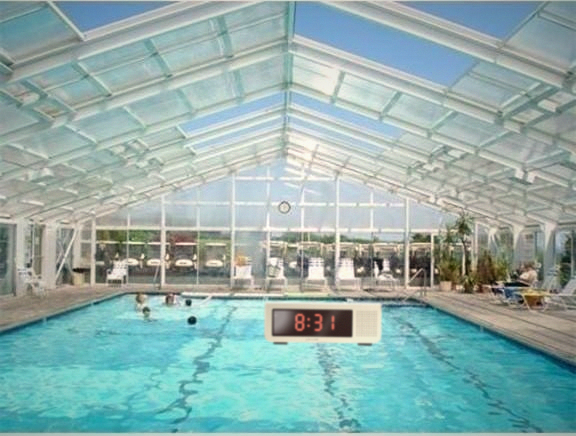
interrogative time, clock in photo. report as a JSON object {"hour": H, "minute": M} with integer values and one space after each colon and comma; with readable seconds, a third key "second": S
{"hour": 8, "minute": 31}
